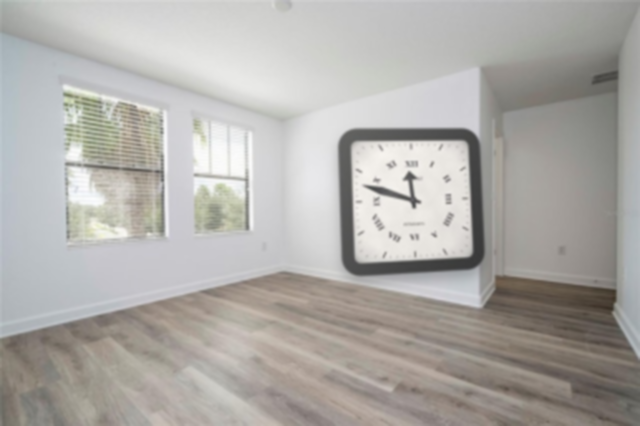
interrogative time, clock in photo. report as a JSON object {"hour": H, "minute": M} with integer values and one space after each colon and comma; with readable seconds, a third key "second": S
{"hour": 11, "minute": 48}
